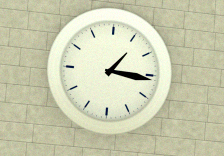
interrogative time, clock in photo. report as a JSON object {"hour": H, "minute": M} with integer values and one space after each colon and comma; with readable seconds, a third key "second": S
{"hour": 1, "minute": 16}
